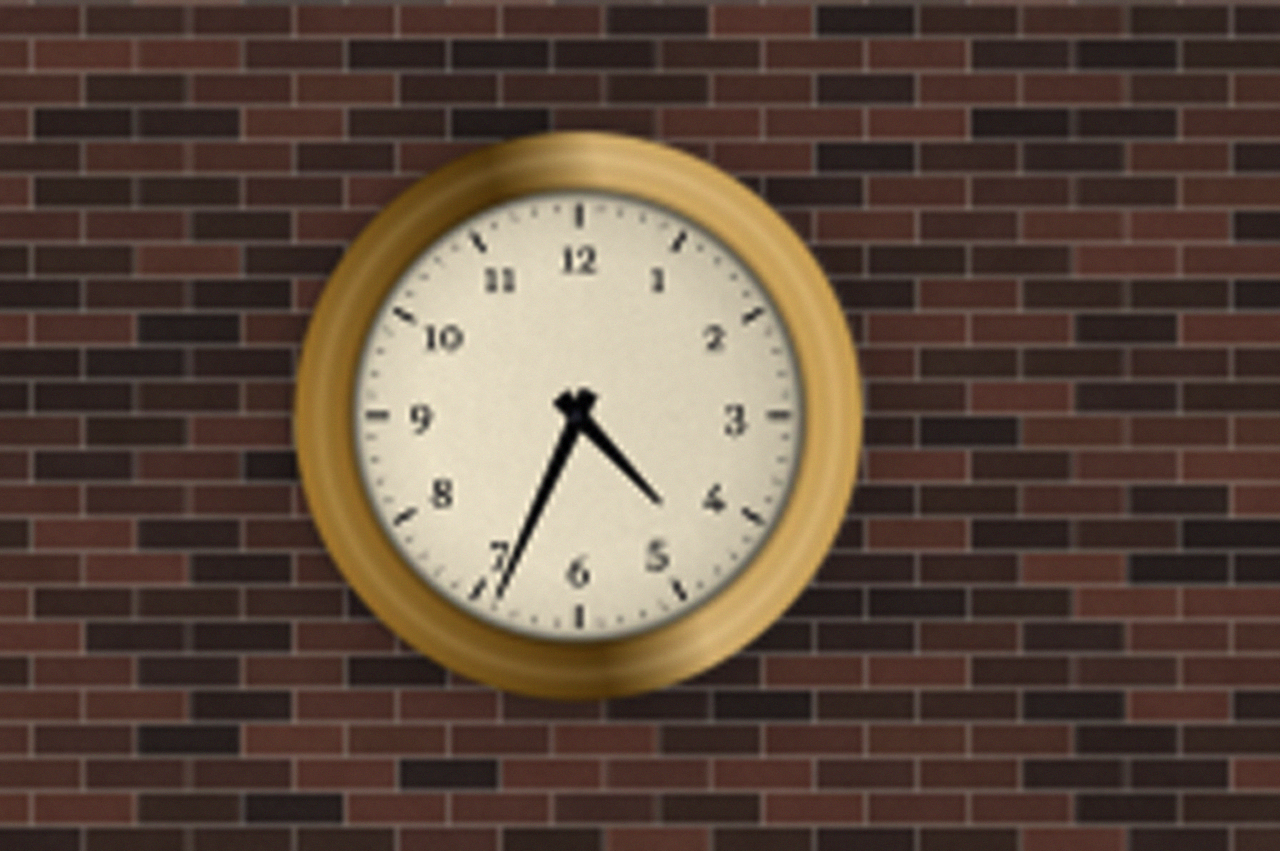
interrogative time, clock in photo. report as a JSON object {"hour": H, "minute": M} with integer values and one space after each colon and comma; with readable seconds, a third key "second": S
{"hour": 4, "minute": 34}
